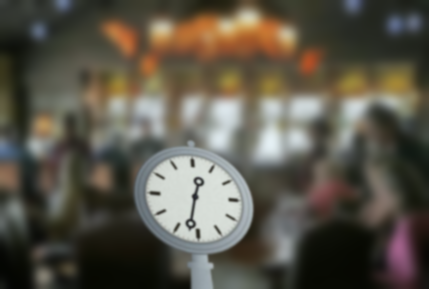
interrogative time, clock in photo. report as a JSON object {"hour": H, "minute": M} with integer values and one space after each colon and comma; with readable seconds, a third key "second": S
{"hour": 12, "minute": 32}
